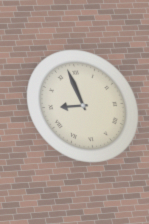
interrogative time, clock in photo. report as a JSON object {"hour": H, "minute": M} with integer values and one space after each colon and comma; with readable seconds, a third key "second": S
{"hour": 8, "minute": 58}
